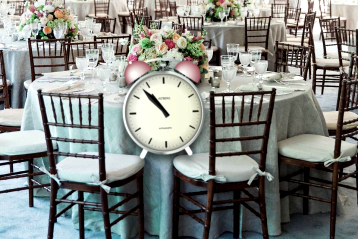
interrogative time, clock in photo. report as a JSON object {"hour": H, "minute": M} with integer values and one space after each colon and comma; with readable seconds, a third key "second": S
{"hour": 10, "minute": 53}
